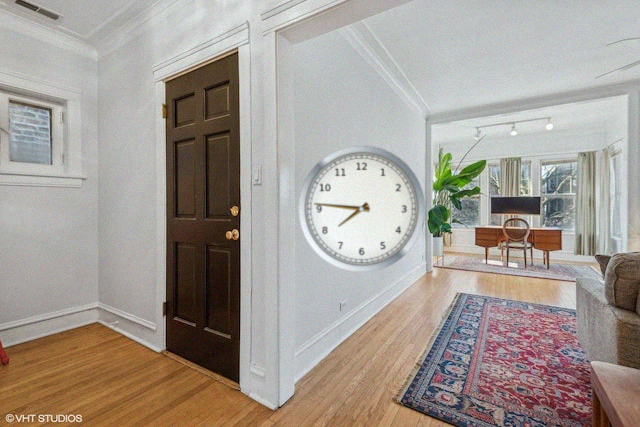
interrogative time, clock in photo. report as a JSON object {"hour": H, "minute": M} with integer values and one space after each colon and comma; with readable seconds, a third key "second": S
{"hour": 7, "minute": 46}
